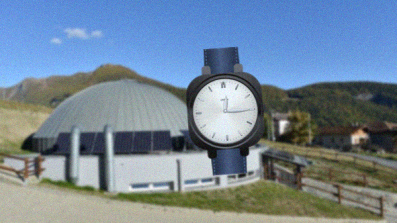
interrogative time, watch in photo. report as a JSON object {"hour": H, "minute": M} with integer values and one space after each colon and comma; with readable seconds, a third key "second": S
{"hour": 12, "minute": 15}
